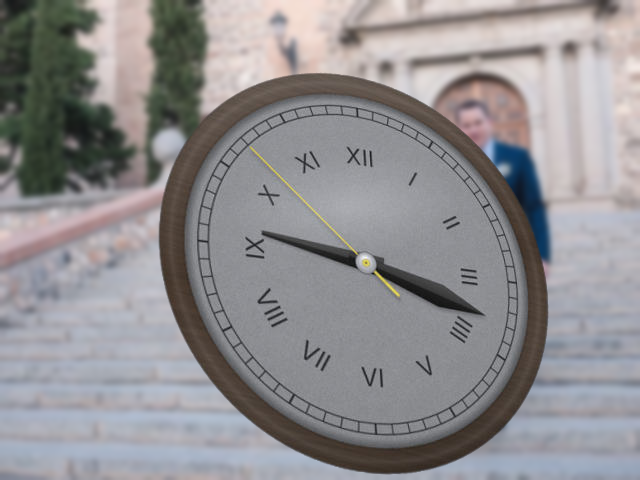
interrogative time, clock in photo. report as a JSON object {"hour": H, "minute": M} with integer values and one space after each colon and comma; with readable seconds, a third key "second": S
{"hour": 9, "minute": 17, "second": 52}
